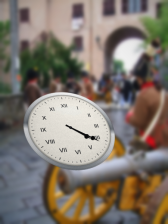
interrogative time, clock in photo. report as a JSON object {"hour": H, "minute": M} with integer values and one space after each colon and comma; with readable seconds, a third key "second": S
{"hour": 4, "minute": 21}
